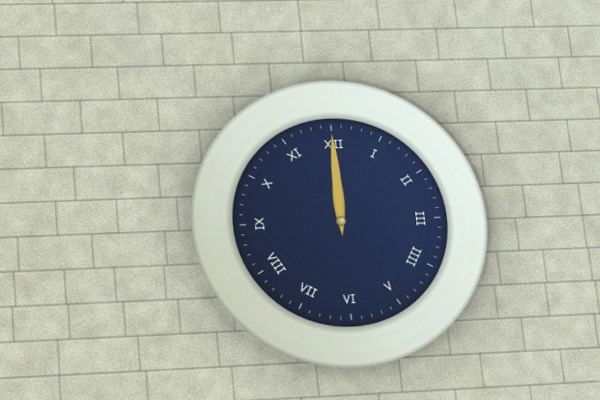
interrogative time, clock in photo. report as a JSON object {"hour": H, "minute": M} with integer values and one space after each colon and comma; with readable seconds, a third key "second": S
{"hour": 12, "minute": 0}
